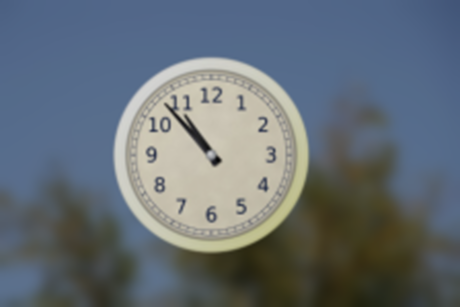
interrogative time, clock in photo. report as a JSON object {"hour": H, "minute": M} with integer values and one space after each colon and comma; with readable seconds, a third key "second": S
{"hour": 10, "minute": 53}
